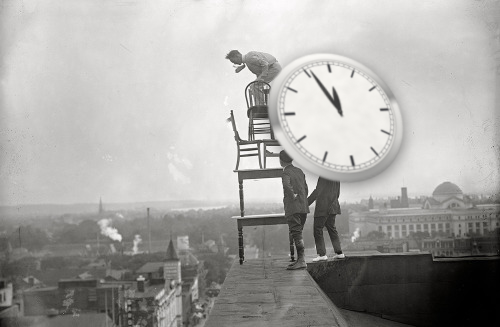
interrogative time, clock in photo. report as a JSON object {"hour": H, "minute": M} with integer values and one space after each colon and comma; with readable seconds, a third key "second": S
{"hour": 11, "minute": 56}
